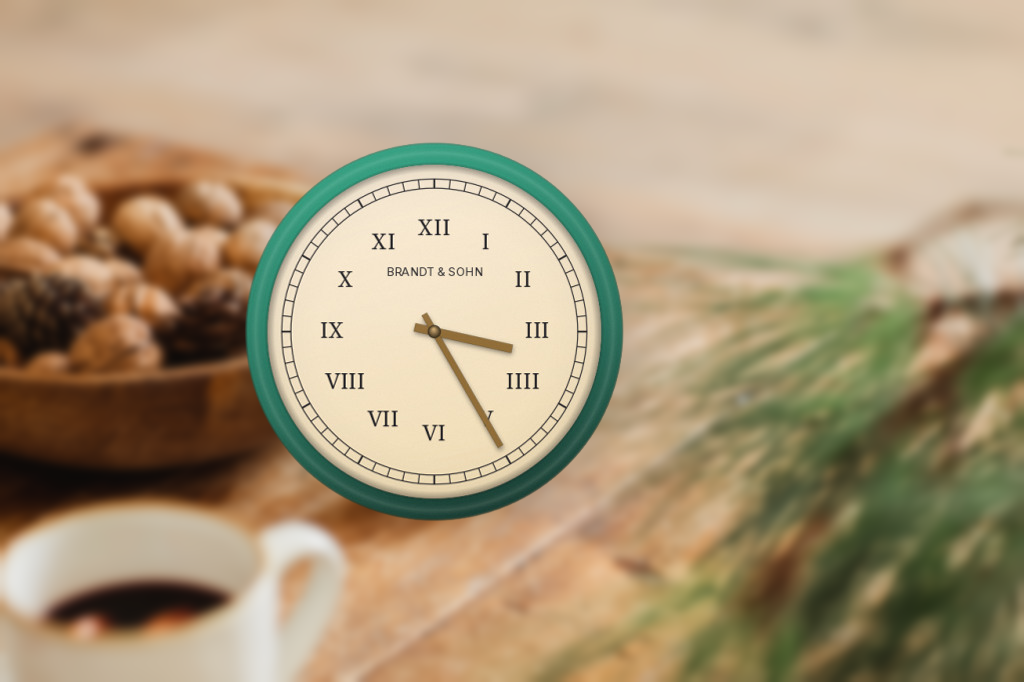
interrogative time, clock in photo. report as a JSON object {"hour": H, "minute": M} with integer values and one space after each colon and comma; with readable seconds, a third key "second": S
{"hour": 3, "minute": 25}
